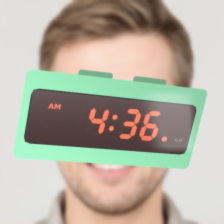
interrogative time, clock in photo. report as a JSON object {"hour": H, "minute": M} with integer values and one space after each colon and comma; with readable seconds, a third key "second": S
{"hour": 4, "minute": 36}
